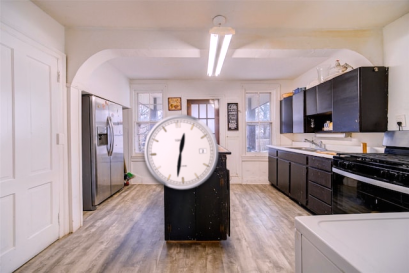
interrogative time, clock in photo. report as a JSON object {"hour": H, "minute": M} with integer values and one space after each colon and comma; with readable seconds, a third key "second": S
{"hour": 12, "minute": 32}
